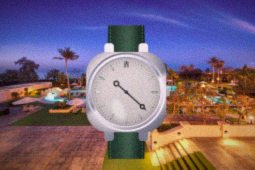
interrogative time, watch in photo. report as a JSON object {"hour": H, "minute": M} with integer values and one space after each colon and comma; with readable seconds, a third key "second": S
{"hour": 10, "minute": 22}
